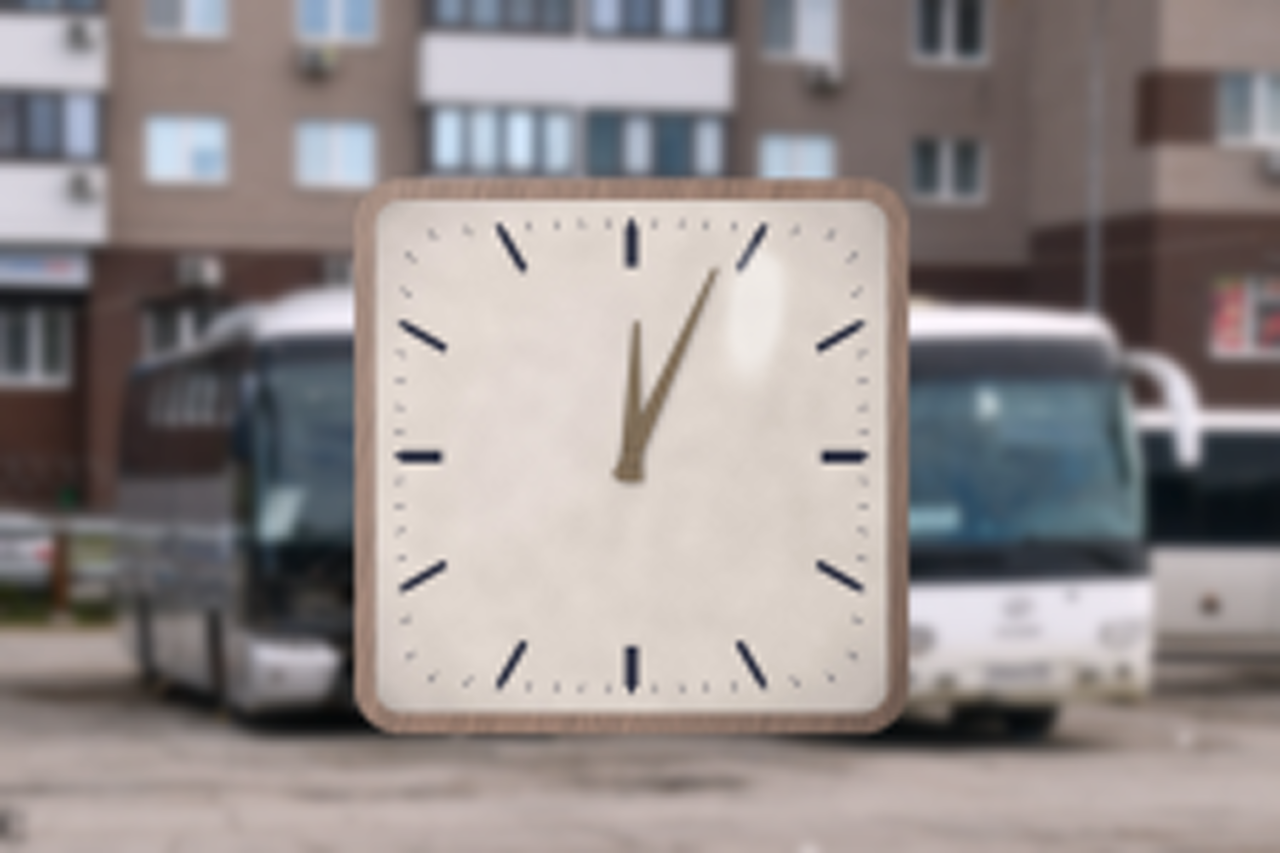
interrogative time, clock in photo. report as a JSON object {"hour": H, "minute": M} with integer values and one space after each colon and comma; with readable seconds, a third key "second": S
{"hour": 12, "minute": 4}
